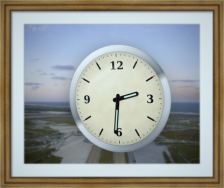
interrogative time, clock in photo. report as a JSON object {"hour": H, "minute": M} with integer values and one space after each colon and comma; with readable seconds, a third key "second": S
{"hour": 2, "minute": 31}
